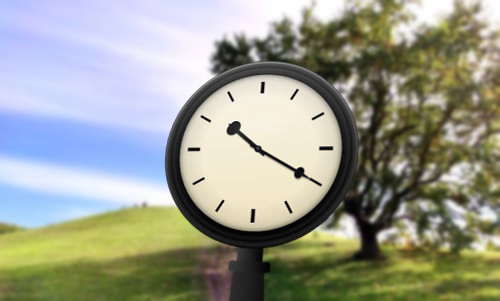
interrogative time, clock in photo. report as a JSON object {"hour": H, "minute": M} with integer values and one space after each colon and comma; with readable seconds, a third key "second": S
{"hour": 10, "minute": 20}
